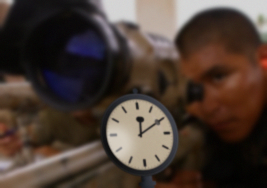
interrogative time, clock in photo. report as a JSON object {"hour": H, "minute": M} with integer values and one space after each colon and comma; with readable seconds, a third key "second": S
{"hour": 12, "minute": 10}
